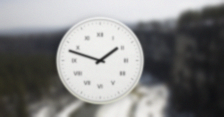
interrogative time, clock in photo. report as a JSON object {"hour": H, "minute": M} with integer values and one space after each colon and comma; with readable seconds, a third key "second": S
{"hour": 1, "minute": 48}
